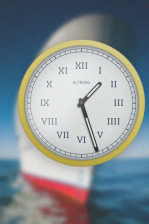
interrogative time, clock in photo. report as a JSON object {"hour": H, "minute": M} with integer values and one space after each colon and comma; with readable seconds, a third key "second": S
{"hour": 1, "minute": 27}
